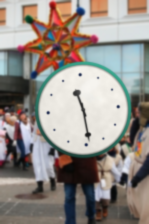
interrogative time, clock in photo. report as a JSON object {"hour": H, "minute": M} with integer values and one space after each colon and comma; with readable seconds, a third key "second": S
{"hour": 11, "minute": 29}
